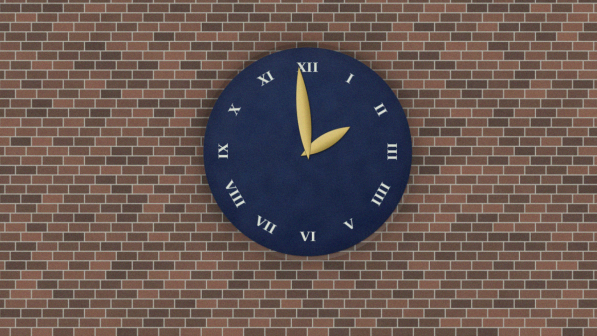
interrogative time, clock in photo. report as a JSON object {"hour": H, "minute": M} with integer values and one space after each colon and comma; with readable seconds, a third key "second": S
{"hour": 1, "minute": 59}
